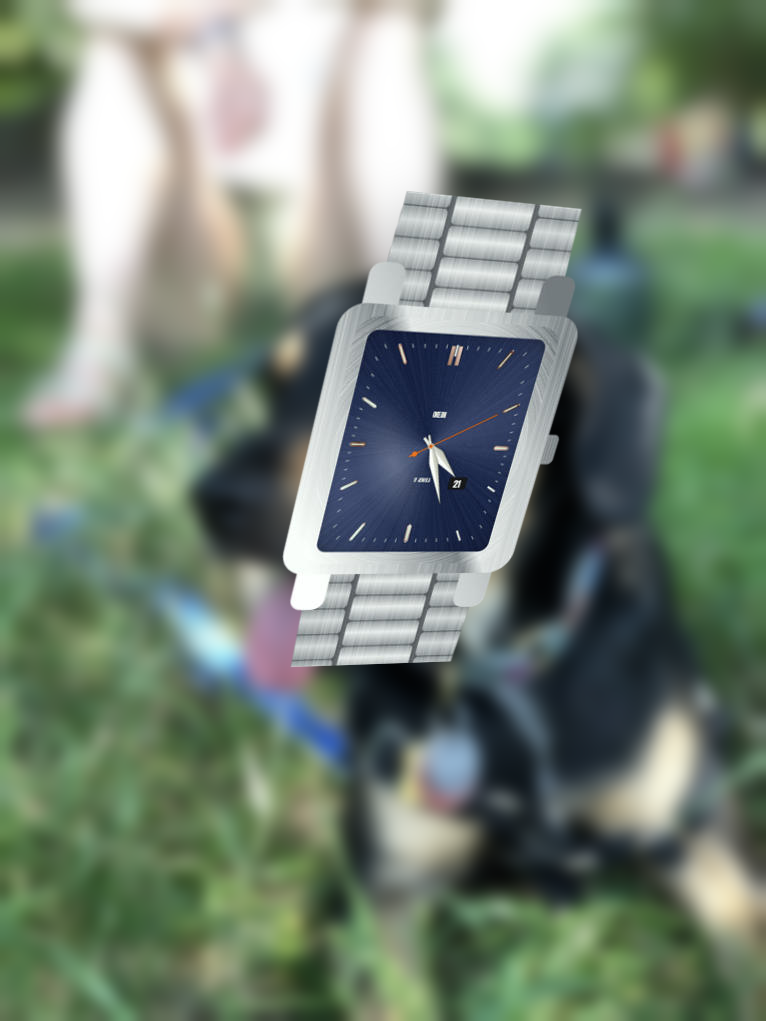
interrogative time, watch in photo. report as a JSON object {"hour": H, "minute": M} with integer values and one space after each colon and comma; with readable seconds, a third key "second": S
{"hour": 4, "minute": 26, "second": 10}
